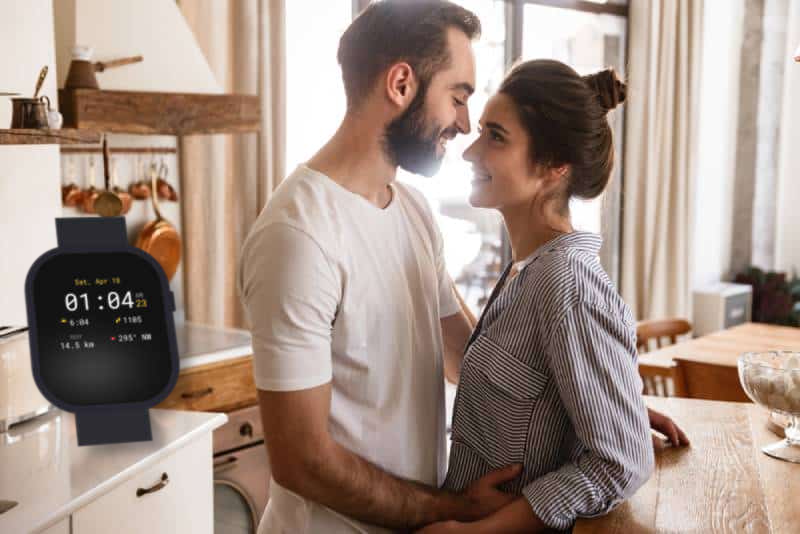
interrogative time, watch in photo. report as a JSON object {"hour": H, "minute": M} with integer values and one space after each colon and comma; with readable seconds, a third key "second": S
{"hour": 1, "minute": 4, "second": 23}
